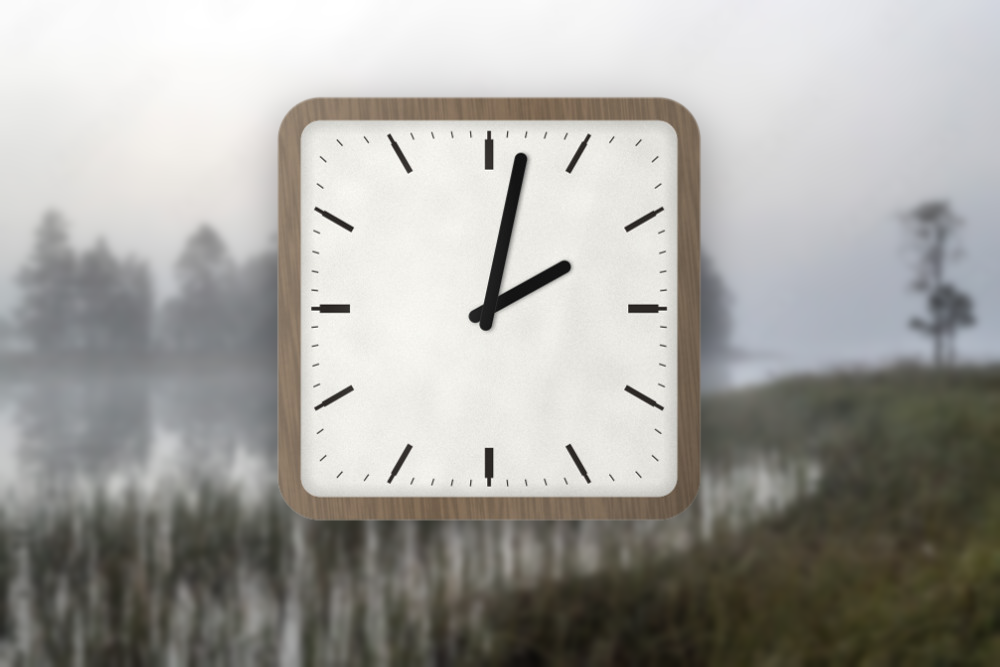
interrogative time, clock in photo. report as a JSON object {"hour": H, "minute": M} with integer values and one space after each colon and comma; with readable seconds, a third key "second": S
{"hour": 2, "minute": 2}
